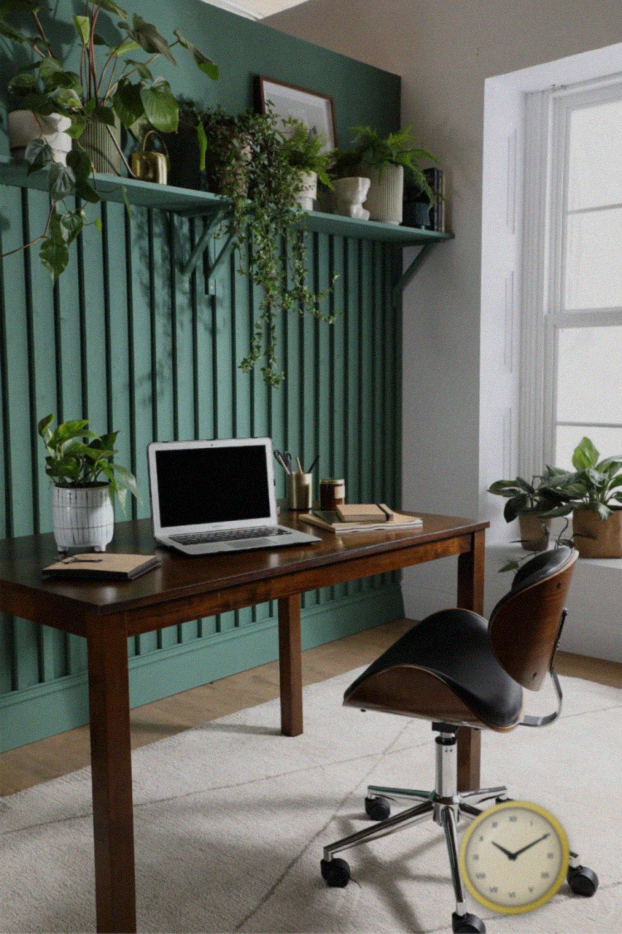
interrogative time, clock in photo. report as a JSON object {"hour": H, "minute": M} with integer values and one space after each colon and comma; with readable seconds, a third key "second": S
{"hour": 10, "minute": 10}
